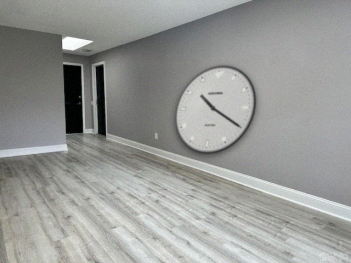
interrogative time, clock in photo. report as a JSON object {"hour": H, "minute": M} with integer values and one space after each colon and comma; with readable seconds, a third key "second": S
{"hour": 10, "minute": 20}
